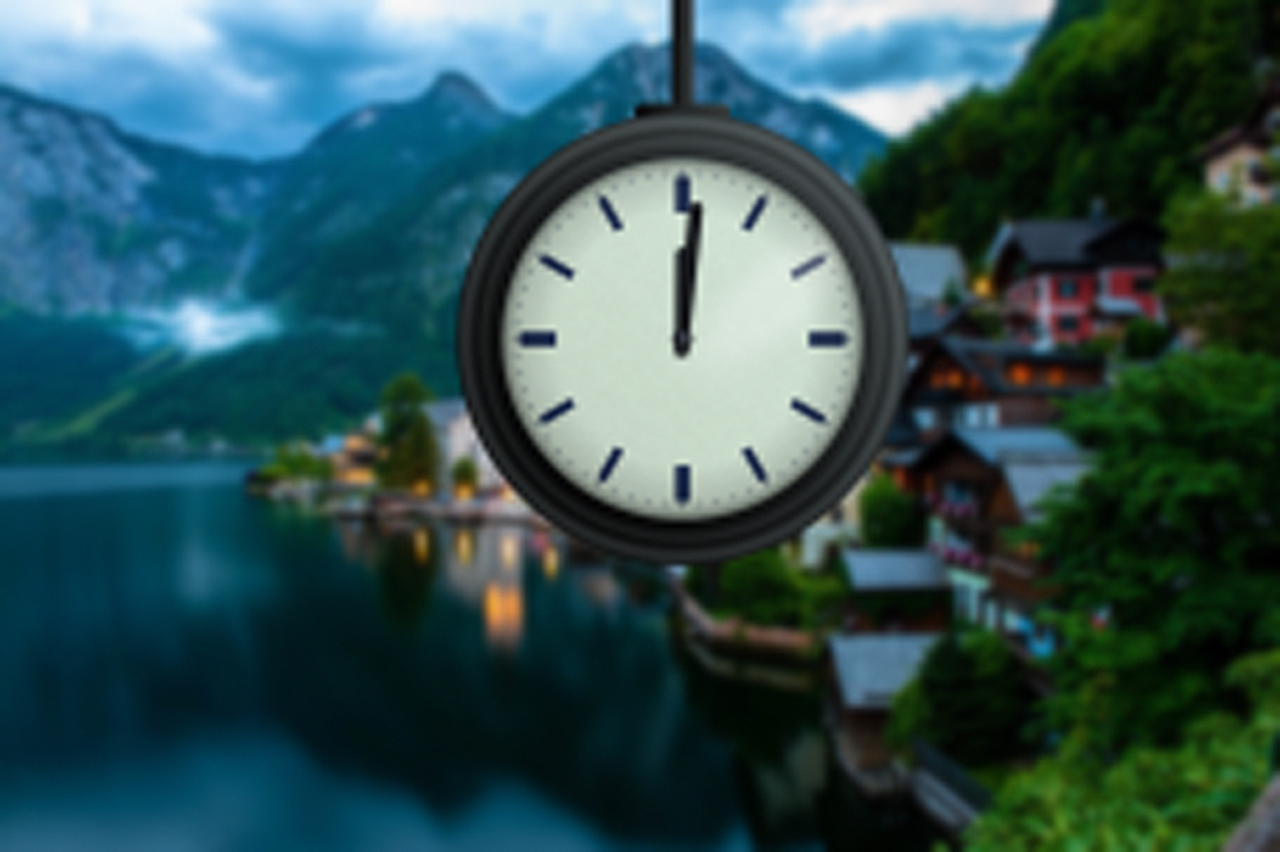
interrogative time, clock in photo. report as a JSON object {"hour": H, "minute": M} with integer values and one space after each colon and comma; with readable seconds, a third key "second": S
{"hour": 12, "minute": 1}
